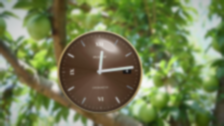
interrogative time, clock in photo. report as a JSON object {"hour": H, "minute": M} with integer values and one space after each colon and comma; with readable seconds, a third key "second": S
{"hour": 12, "minute": 14}
